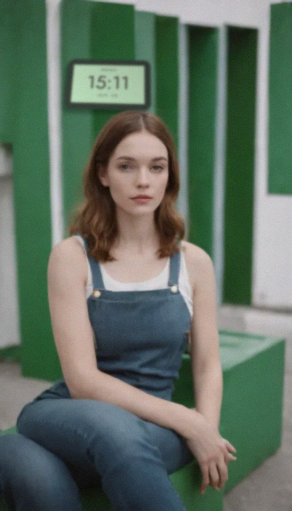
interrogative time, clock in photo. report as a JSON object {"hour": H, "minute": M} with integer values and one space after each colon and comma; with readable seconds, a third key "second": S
{"hour": 15, "minute": 11}
